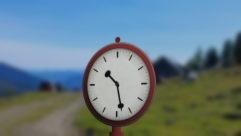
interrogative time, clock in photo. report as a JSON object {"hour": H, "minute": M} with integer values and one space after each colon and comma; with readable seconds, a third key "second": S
{"hour": 10, "minute": 28}
